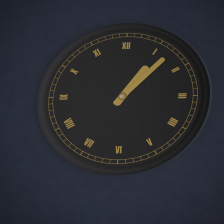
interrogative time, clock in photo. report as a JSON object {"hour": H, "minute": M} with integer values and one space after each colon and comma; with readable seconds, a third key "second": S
{"hour": 1, "minute": 7}
